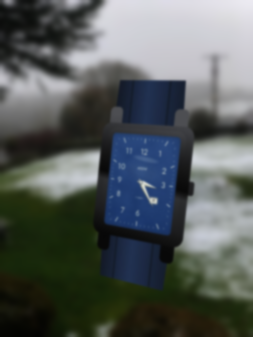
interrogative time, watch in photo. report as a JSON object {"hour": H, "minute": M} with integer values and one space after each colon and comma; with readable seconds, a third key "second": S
{"hour": 3, "minute": 24}
